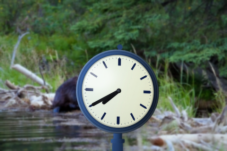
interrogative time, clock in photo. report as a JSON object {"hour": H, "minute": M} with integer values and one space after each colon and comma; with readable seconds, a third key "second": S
{"hour": 7, "minute": 40}
